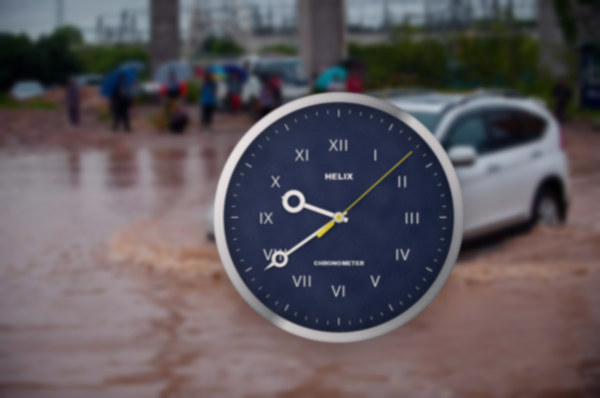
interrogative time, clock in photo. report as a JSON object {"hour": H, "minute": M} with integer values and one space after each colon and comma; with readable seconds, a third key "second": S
{"hour": 9, "minute": 39, "second": 8}
